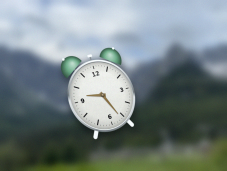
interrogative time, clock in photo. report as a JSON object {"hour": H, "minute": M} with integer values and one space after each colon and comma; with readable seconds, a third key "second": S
{"hour": 9, "minute": 26}
